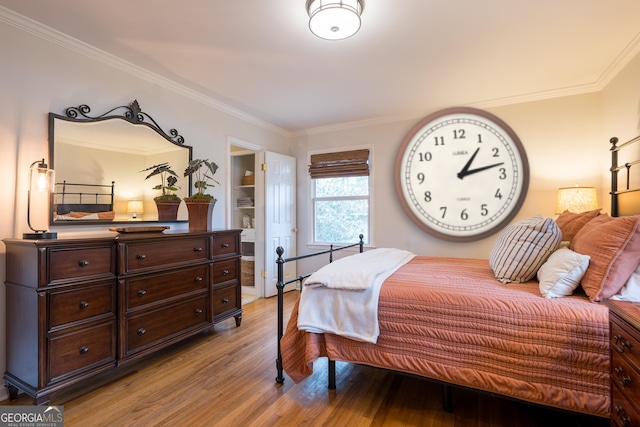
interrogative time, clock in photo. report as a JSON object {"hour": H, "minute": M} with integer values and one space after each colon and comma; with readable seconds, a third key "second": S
{"hour": 1, "minute": 13}
